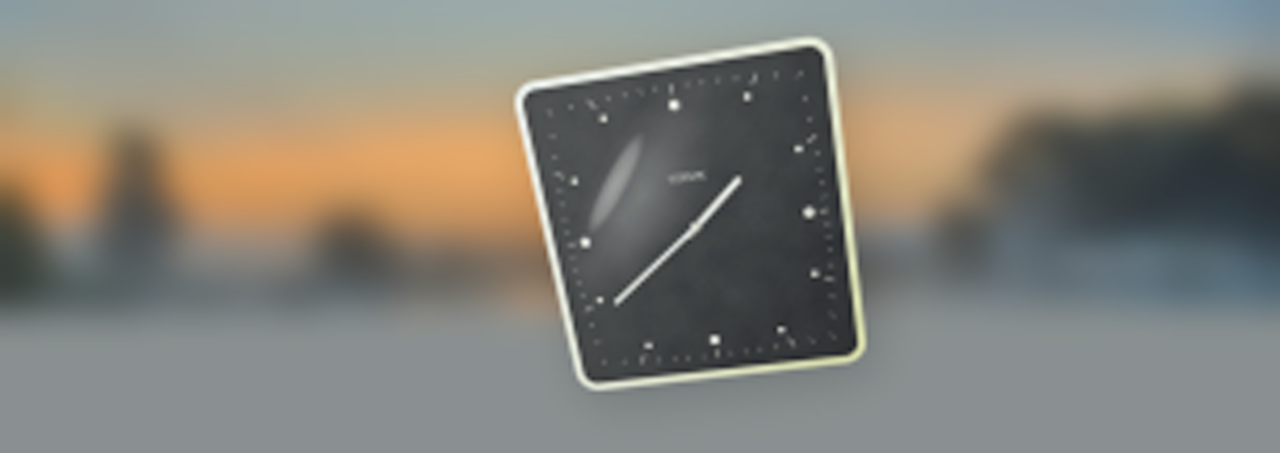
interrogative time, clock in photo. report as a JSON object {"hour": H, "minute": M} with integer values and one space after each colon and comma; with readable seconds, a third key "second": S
{"hour": 1, "minute": 39}
